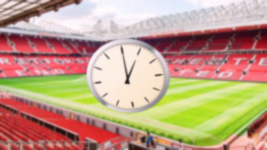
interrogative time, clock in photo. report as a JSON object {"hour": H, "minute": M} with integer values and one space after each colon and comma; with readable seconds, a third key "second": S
{"hour": 1, "minute": 0}
